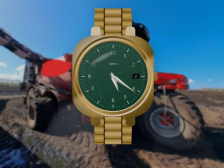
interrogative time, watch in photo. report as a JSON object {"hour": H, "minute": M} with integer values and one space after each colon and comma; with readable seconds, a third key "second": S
{"hour": 5, "minute": 21}
